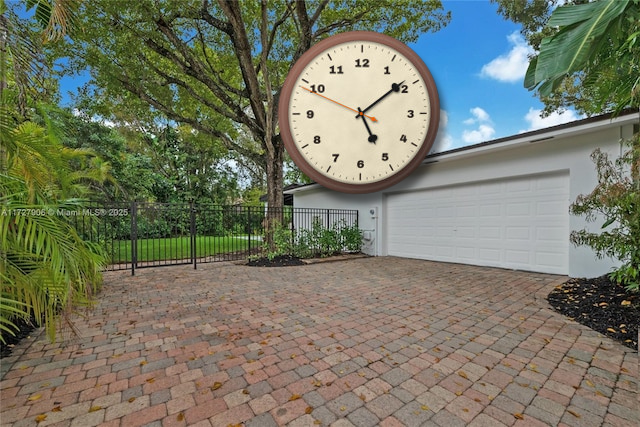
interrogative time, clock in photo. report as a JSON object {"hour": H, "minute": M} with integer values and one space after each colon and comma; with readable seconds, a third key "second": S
{"hour": 5, "minute": 8, "second": 49}
